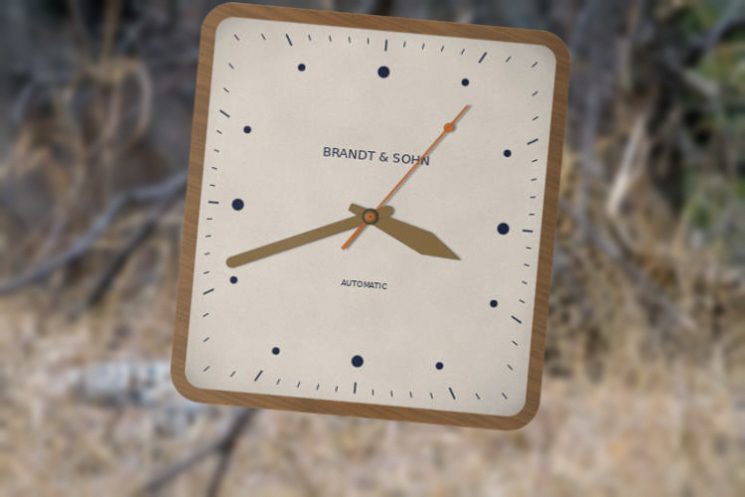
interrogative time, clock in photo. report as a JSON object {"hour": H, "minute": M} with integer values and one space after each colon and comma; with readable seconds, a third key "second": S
{"hour": 3, "minute": 41, "second": 6}
